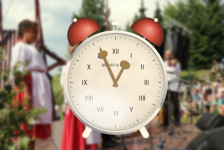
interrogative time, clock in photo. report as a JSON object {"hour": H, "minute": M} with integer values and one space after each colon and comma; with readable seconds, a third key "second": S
{"hour": 12, "minute": 56}
